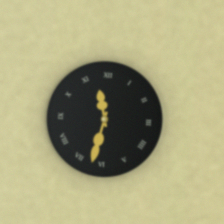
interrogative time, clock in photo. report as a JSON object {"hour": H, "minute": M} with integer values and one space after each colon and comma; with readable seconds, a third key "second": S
{"hour": 11, "minute": 32}
